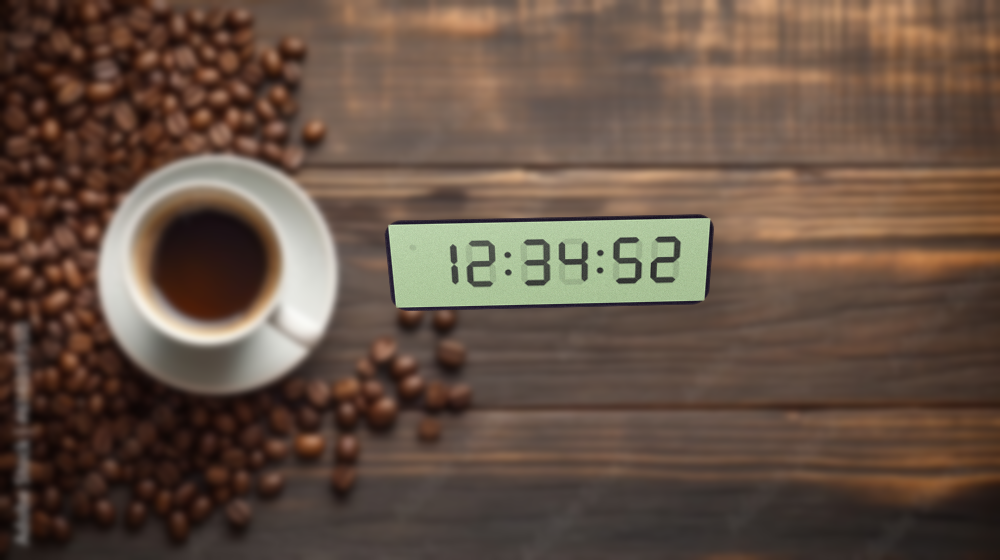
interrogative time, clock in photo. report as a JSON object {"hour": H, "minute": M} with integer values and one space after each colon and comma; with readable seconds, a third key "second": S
{"hour": 12, "minute": 34, "second": 52}
